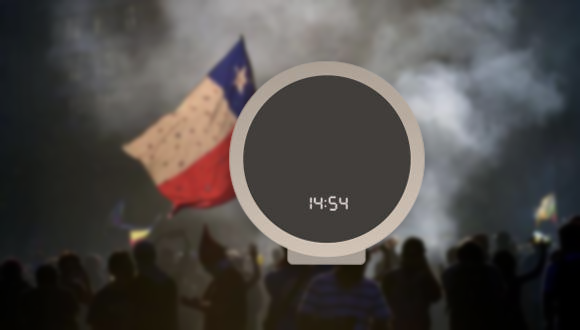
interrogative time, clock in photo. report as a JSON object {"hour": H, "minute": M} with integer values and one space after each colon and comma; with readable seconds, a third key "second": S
{"hour": 14, "minute": 54}
